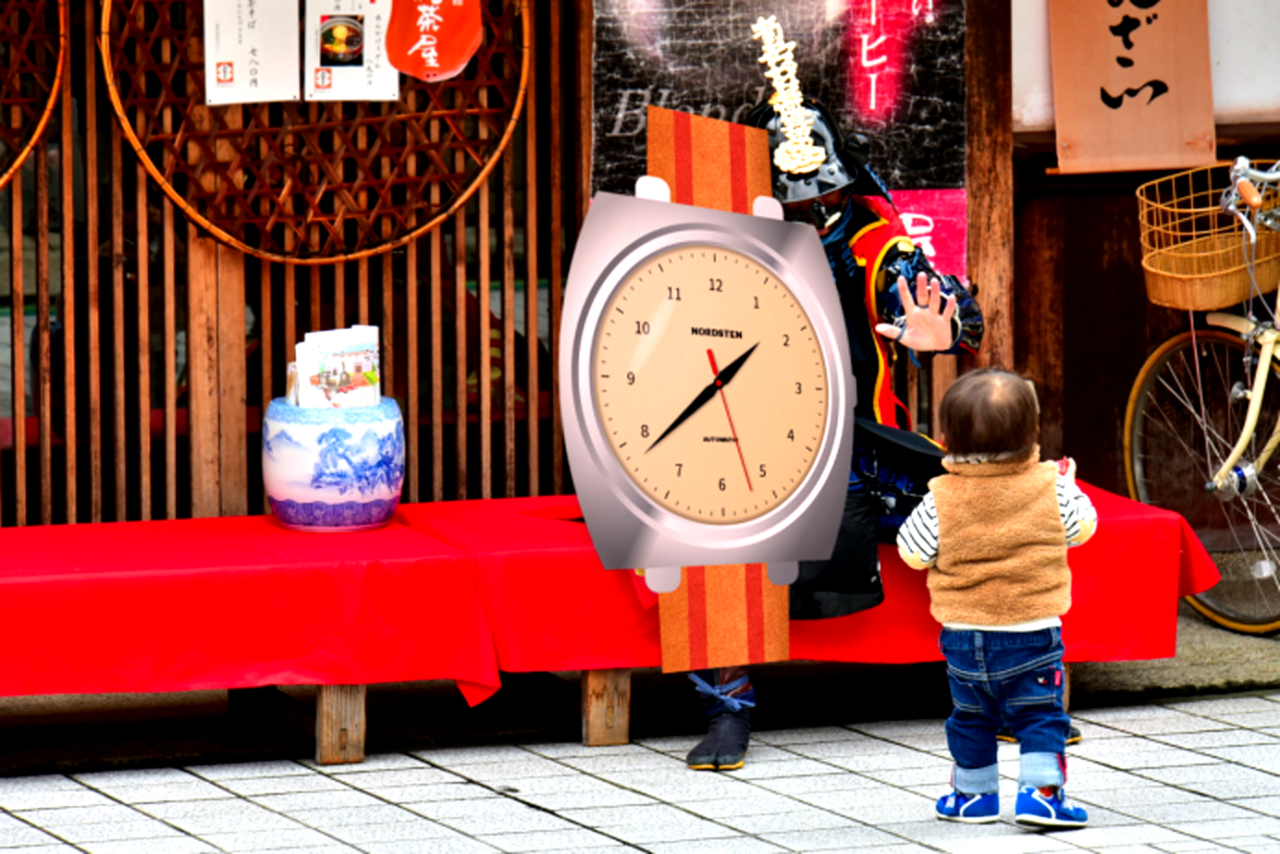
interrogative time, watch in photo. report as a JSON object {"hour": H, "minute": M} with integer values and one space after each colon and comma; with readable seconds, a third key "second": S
{"hour": 1, "minute": 38, "second": 27}
